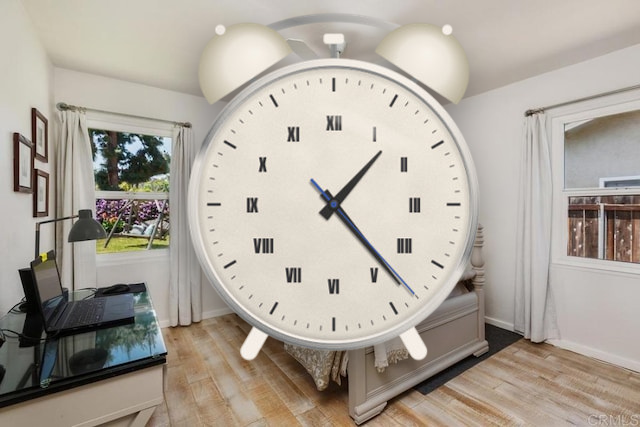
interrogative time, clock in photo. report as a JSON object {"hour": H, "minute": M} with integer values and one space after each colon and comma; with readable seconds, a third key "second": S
{"hour": 1, "minute": 23, "second": 23}
